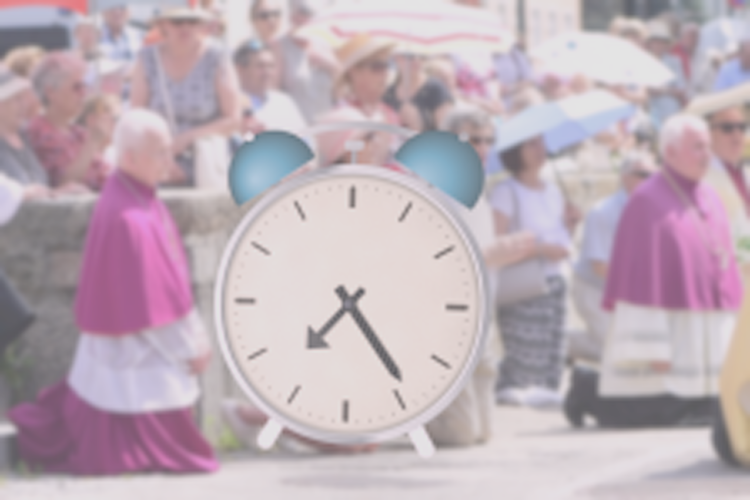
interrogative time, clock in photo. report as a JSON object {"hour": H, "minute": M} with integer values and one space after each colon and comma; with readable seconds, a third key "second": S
{"hour": 7, "minute": 24}
